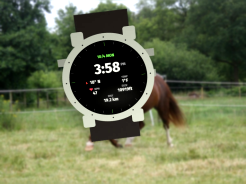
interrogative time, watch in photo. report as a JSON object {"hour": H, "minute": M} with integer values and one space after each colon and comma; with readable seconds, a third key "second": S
{"hour": 3, "minute": 58}
